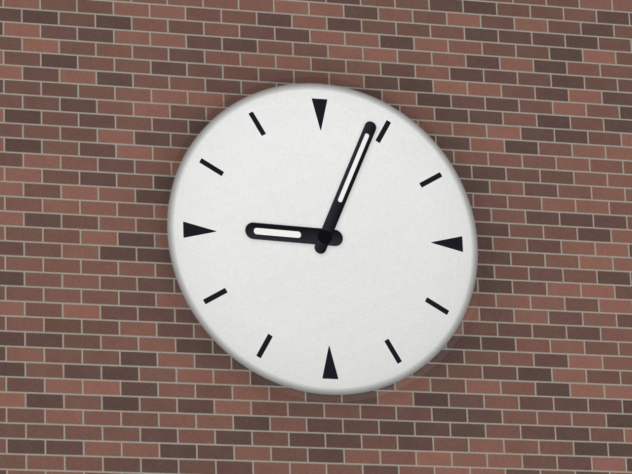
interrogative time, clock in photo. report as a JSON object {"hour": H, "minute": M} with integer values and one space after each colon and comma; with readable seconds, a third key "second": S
{"hour": 9, "minute": 4}
